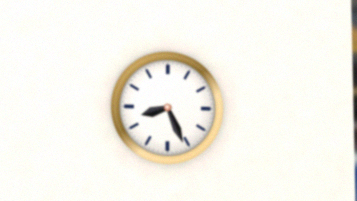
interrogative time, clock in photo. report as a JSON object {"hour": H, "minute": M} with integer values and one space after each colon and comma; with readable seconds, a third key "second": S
{"hour": 8, "minute": 26}
